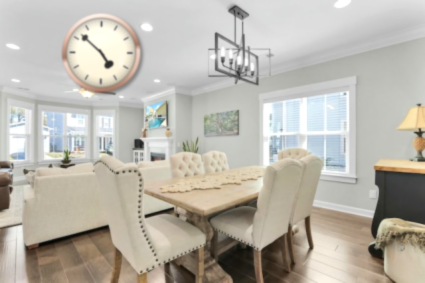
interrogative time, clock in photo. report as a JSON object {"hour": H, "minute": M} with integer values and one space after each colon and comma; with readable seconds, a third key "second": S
{"hour": 4, "minute": 52}
